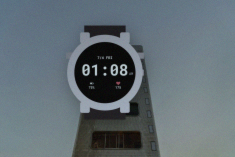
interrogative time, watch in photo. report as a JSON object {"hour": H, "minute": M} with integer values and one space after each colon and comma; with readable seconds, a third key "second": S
{"hour": 1, "minute": 8}
